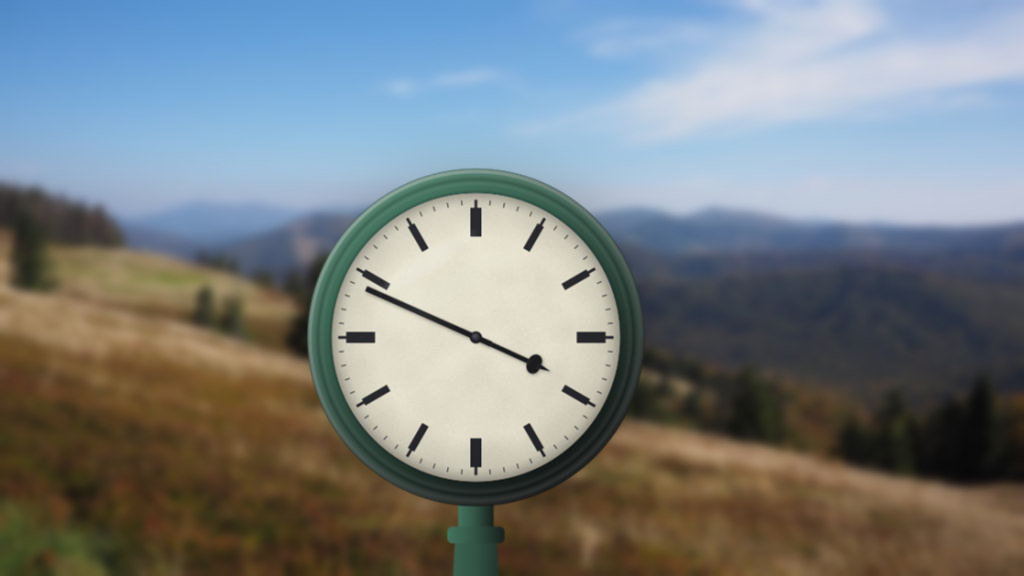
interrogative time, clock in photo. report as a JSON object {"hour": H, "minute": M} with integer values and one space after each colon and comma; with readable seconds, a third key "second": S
{"hour": 3, "minute": 49}
